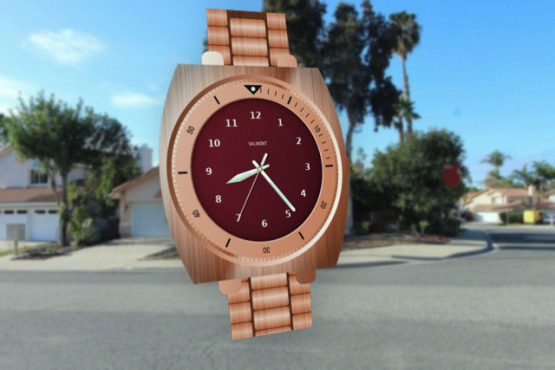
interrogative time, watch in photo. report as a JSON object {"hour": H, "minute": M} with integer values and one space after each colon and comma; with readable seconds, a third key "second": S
{"hour": 8, "minute": 23, "second": 35}
